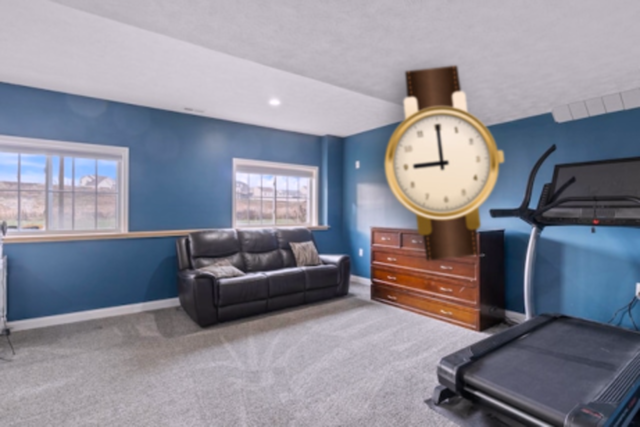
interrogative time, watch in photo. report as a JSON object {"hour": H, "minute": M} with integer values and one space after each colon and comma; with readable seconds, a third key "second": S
{"hour": 9, "minute": 0}
